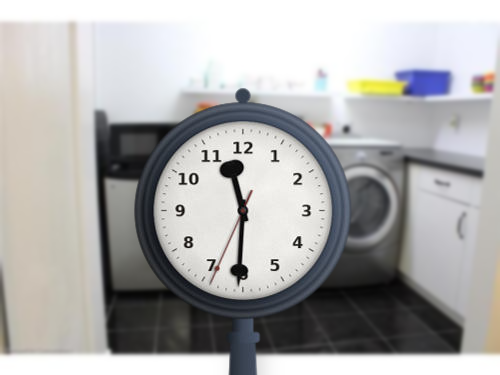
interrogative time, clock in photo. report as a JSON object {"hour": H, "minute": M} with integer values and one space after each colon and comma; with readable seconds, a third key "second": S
{"hour": 11, "minute": 30, "second": 34}
